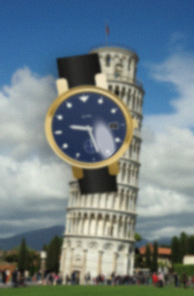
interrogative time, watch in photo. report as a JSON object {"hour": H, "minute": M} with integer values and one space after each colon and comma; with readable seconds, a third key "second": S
{"hour": 9, "minute": 28}
